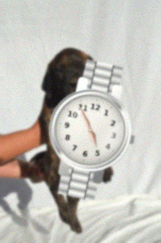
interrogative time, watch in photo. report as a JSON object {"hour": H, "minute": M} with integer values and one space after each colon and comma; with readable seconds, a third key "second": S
{"hour": 4, "minute": 54}
